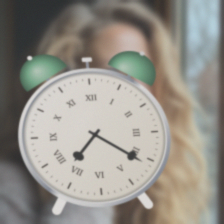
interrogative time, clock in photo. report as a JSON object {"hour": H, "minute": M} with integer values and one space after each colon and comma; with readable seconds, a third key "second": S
{"hour": 7, "minute": 21}
